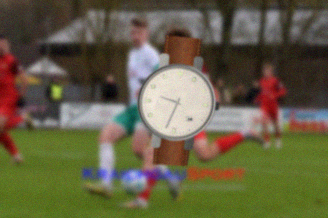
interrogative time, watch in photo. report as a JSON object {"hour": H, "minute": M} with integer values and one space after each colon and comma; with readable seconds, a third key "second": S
{"hour": 9, "minute": 33}
